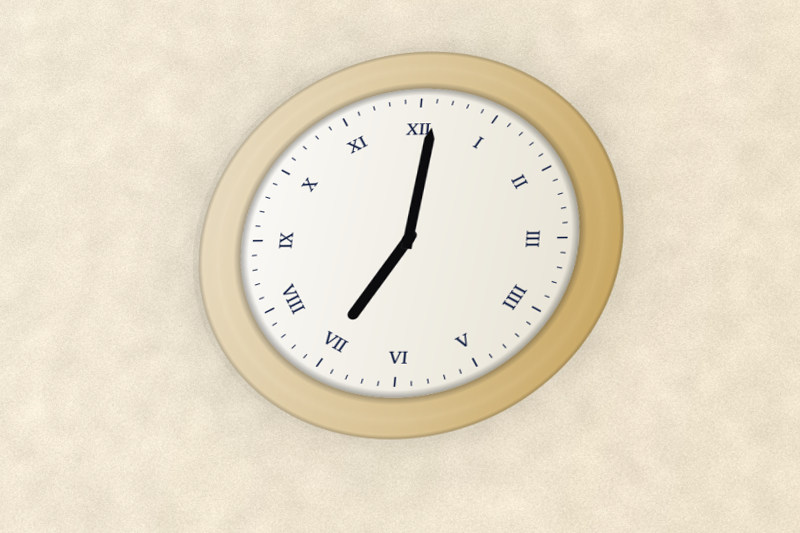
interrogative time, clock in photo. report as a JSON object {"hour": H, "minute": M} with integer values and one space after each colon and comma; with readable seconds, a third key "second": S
{"hour": 7, "minute": 1}
